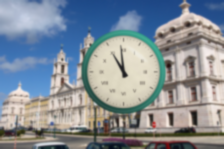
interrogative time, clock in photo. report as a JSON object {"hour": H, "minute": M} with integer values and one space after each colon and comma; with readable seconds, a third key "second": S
{"hour": 10, "minute": 59}
